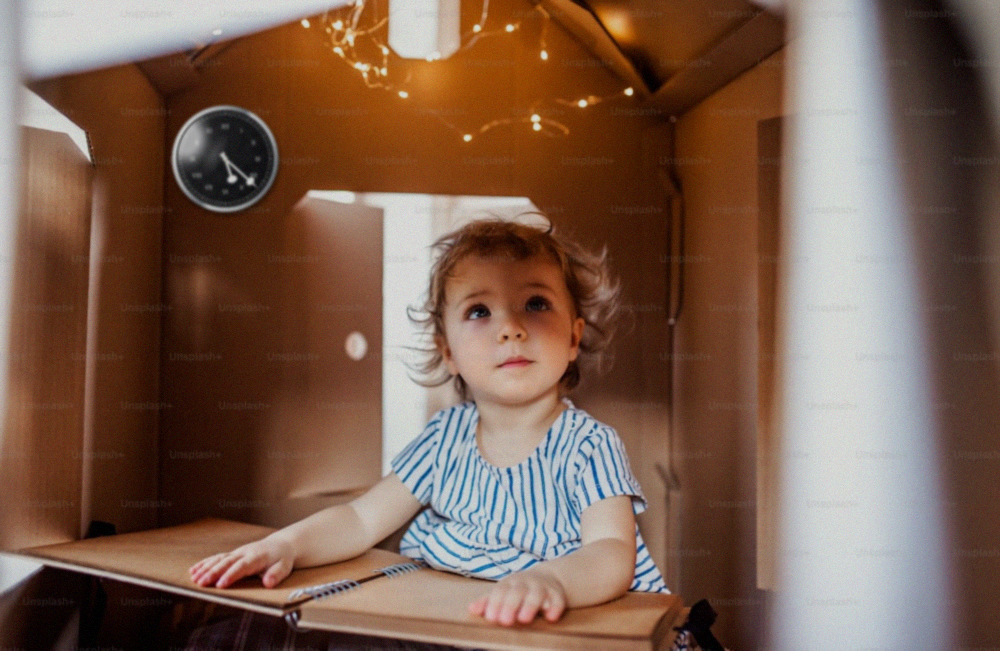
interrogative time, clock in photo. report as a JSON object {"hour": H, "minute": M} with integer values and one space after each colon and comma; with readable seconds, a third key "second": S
{"hour": 5, "minute": 22}
